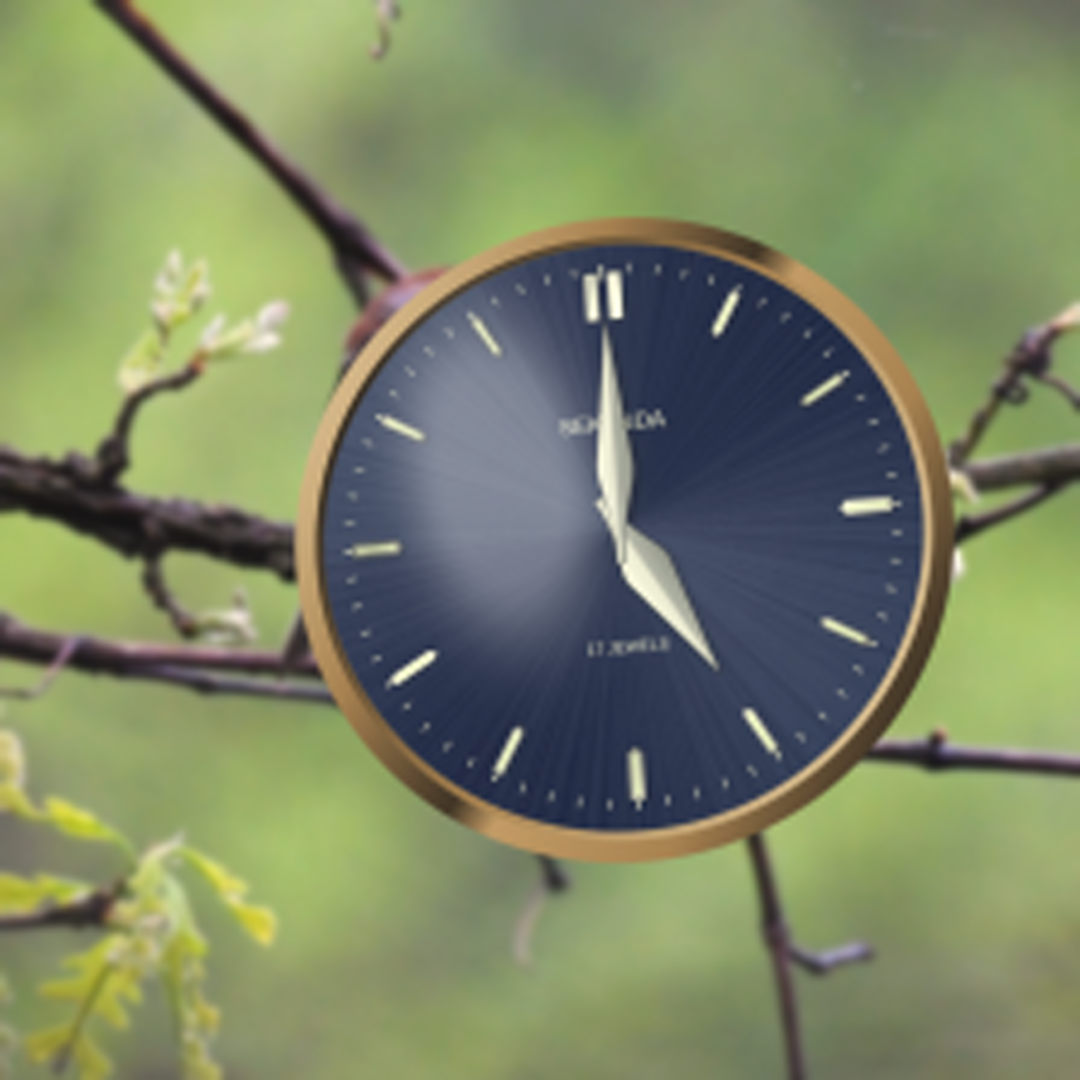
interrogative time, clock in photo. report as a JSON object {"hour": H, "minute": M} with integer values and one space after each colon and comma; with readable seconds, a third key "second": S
{"hour": 5, "minute": 0}
